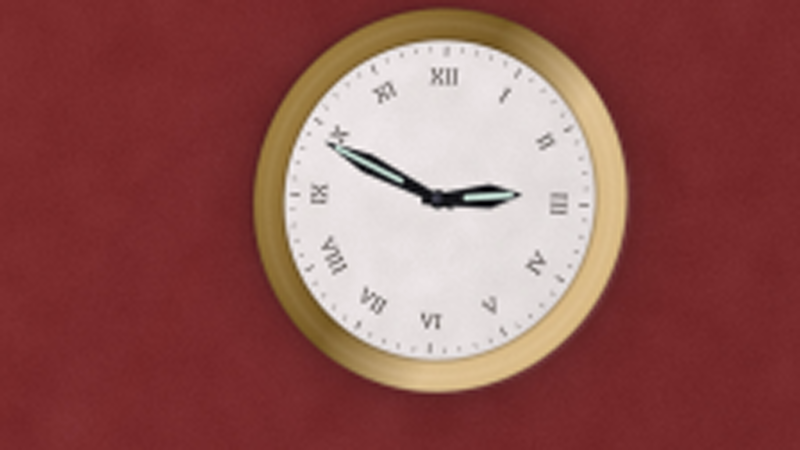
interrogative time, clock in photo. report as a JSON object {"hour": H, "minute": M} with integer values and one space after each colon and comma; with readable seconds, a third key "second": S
{"hour": 2, "minute": 49}
